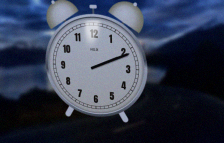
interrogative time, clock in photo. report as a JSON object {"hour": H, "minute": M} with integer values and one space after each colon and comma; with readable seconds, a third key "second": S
{"hour": 2, "minute": 11}
